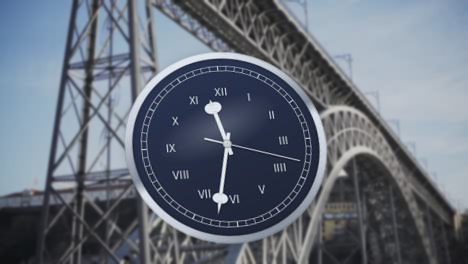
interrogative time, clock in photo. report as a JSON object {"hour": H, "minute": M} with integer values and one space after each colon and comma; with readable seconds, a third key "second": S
{"hour": 11, "minute": 32, "second": 18}
